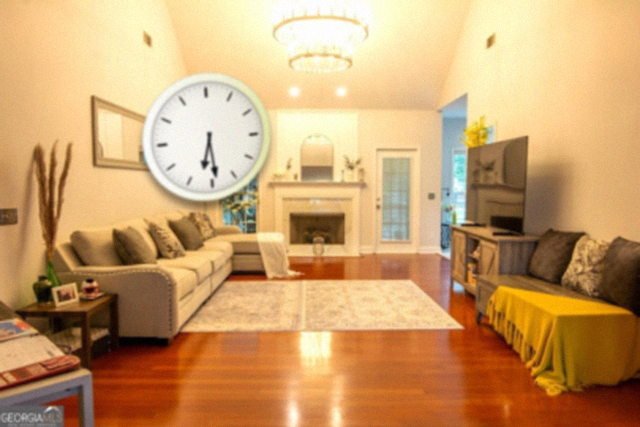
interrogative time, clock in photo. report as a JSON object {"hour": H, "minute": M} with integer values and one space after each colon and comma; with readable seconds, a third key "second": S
{"hour": 6, "minute": 29}
